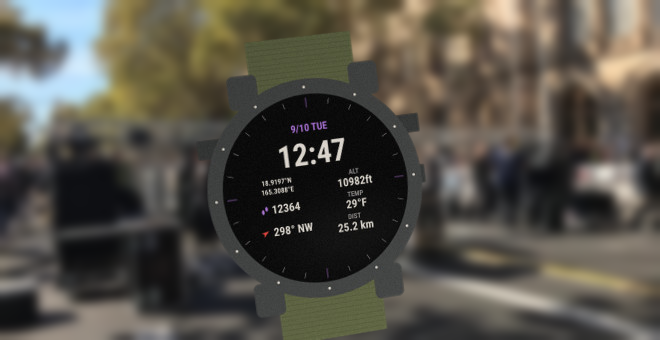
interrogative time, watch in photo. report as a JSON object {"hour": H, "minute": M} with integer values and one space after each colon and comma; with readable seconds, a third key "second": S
{"hour": 12, "minute": 47}
